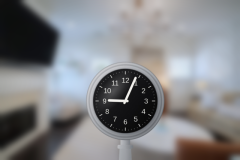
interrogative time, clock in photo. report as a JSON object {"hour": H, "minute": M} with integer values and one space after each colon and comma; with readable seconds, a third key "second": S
{"hour": 9, "minute": 4}
